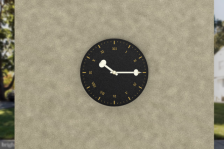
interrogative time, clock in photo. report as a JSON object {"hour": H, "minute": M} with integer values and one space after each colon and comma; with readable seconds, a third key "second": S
{"hour": 10, "minute": 15}
